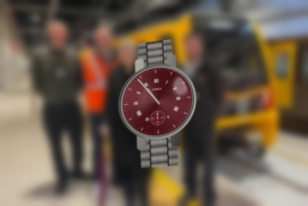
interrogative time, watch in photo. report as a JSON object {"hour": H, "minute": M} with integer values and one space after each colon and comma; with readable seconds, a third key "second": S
{"hour": 10, "minute": 54}
